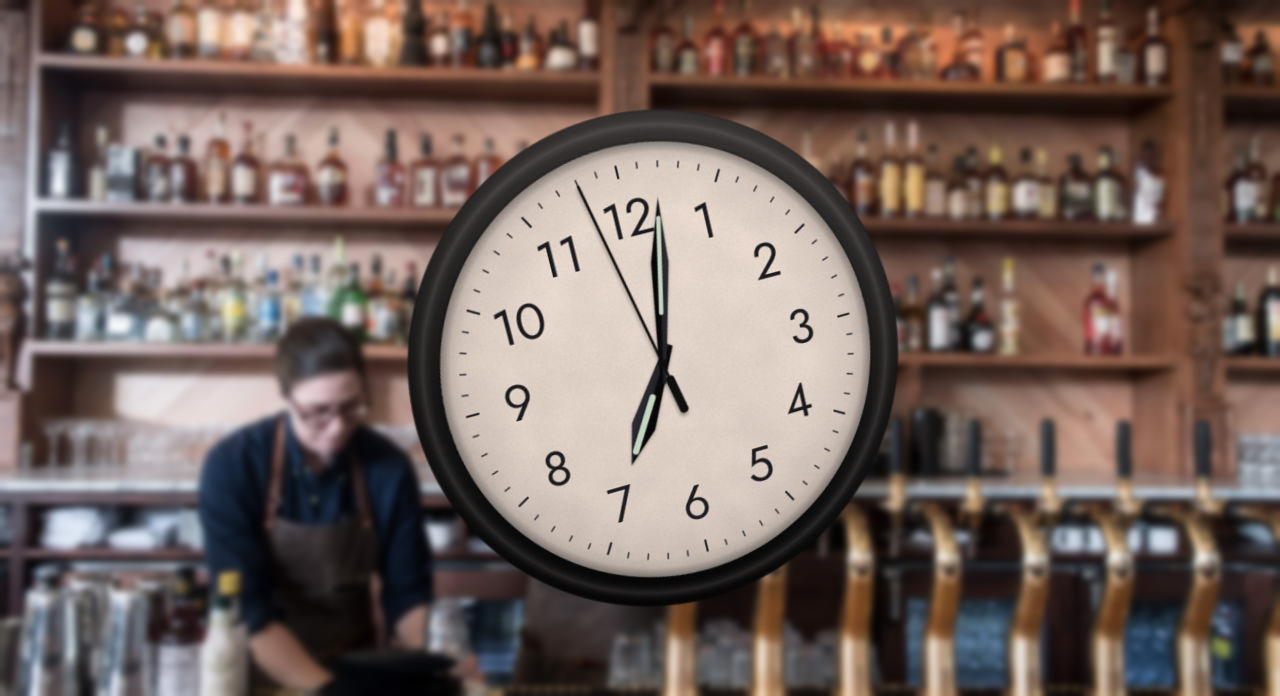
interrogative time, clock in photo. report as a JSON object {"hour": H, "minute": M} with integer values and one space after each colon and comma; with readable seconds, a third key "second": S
{"hour": 7, "minute": 1, "second": 58}
